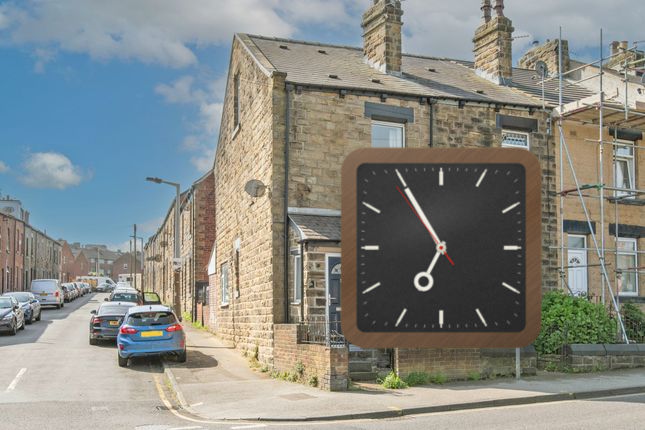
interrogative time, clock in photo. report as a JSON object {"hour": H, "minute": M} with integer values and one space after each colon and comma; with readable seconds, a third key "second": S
{"hour": 6, "minute": 54, "second": 54}
